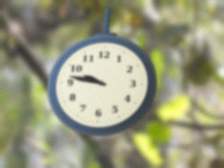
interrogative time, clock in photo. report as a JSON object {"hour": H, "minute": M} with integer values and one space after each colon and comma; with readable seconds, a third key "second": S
{"hour": 9, "minute": 47}
